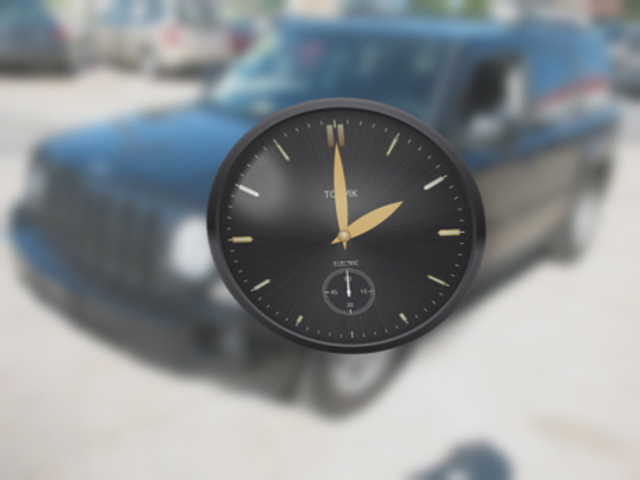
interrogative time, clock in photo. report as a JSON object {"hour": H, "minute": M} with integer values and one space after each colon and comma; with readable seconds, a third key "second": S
{"hour": 2, "minute": 0}
